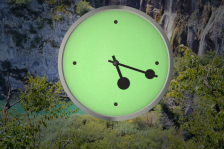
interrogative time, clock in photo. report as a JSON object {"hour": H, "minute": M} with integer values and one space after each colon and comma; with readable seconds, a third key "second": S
{"hour": 5, "minute": 18}
